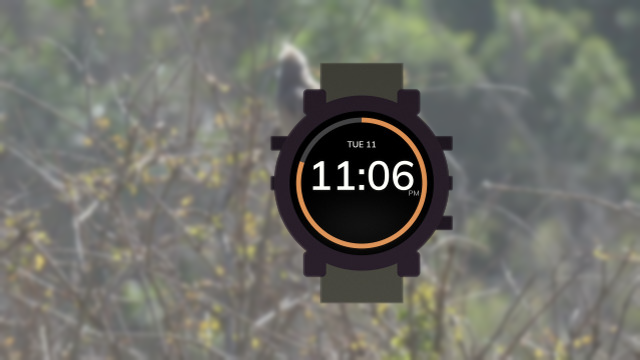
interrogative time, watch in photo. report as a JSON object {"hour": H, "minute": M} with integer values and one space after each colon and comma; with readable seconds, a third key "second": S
{"hour": 11, "minute": 6}
